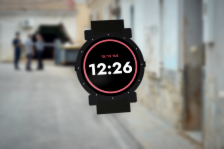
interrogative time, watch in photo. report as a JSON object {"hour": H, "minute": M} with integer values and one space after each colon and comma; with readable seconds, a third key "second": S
{"hour": 12, "minute": 26}
